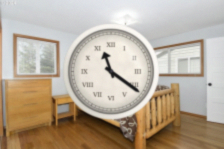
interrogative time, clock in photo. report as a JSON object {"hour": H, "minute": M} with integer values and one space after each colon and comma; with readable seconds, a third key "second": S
{"hour": 11, "minute": 21}
